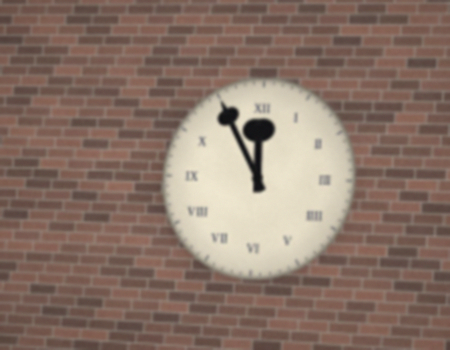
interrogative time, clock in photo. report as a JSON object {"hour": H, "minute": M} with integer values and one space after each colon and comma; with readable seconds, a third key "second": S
{"hour": 11, "minute": 55}
